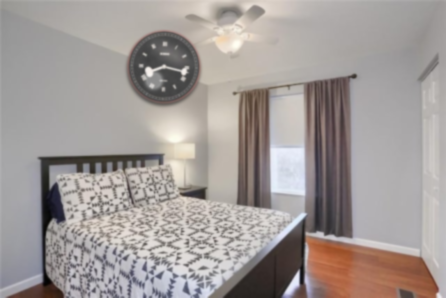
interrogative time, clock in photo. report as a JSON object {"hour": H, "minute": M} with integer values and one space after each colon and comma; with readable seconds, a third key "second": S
{"hour": 8, "minute": 17}
